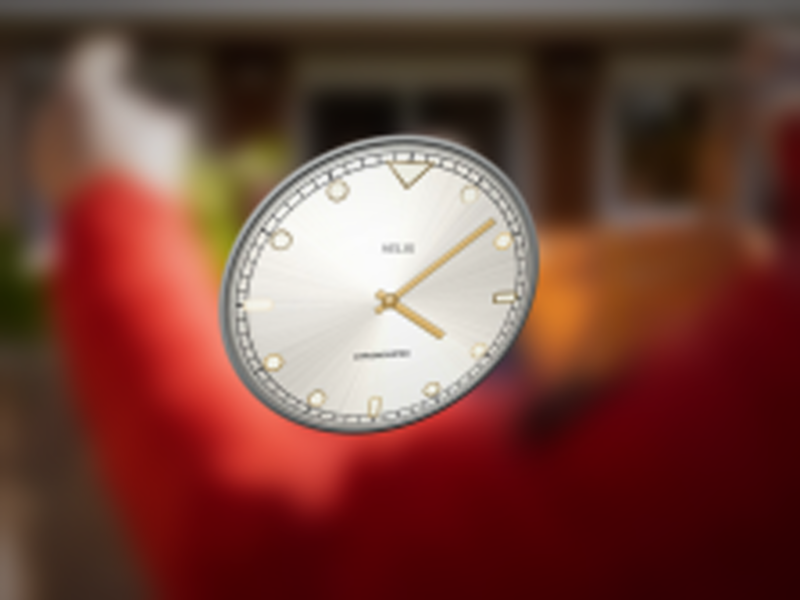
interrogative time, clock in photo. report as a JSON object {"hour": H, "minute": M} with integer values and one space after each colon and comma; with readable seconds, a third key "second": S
{"hour": 4, "minute": 8}
